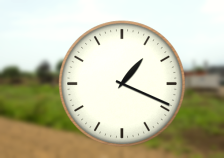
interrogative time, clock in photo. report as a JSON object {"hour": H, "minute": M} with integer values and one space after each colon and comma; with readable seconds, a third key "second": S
{"hour": 1, "minute": 19}
